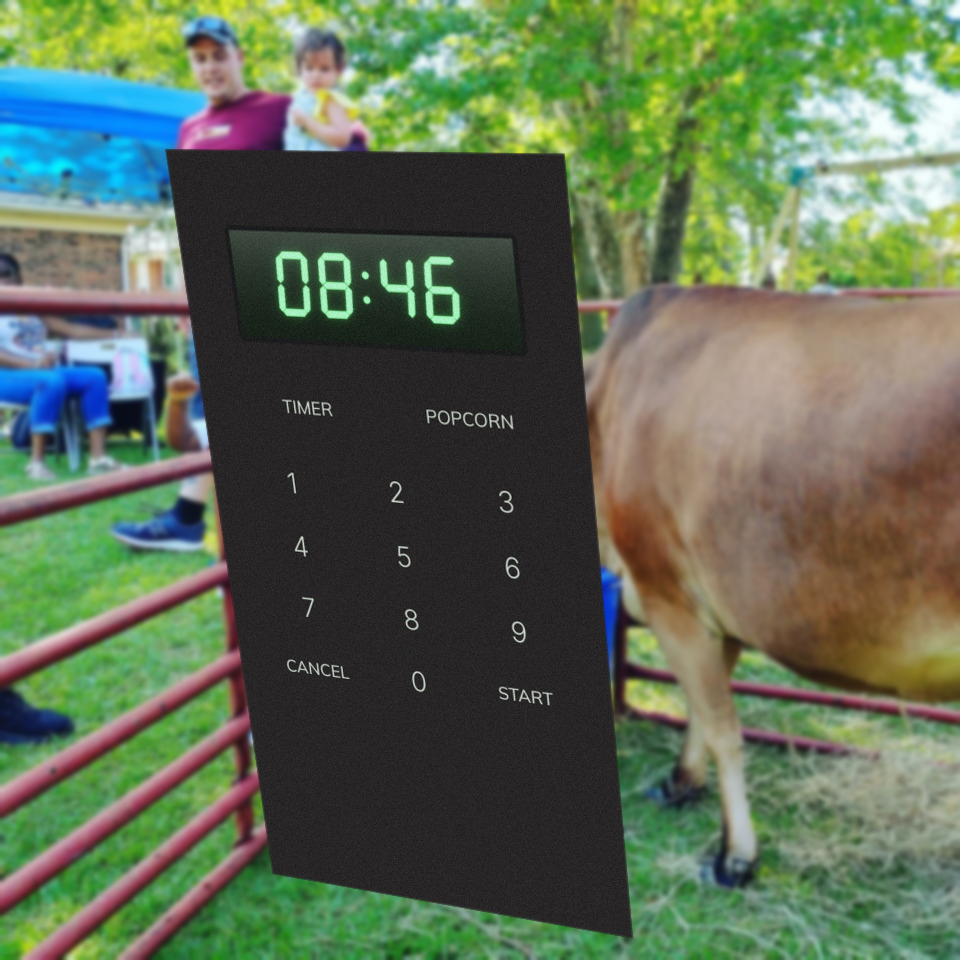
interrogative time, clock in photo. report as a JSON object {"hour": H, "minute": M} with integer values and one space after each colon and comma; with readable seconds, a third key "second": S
{"hour": 8, "minute": 46}
